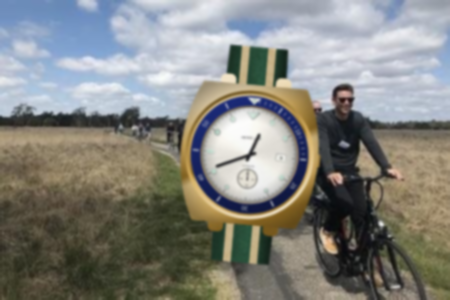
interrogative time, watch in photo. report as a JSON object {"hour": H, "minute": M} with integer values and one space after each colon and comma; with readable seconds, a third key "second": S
{"hour": 12, "minute": 41}
